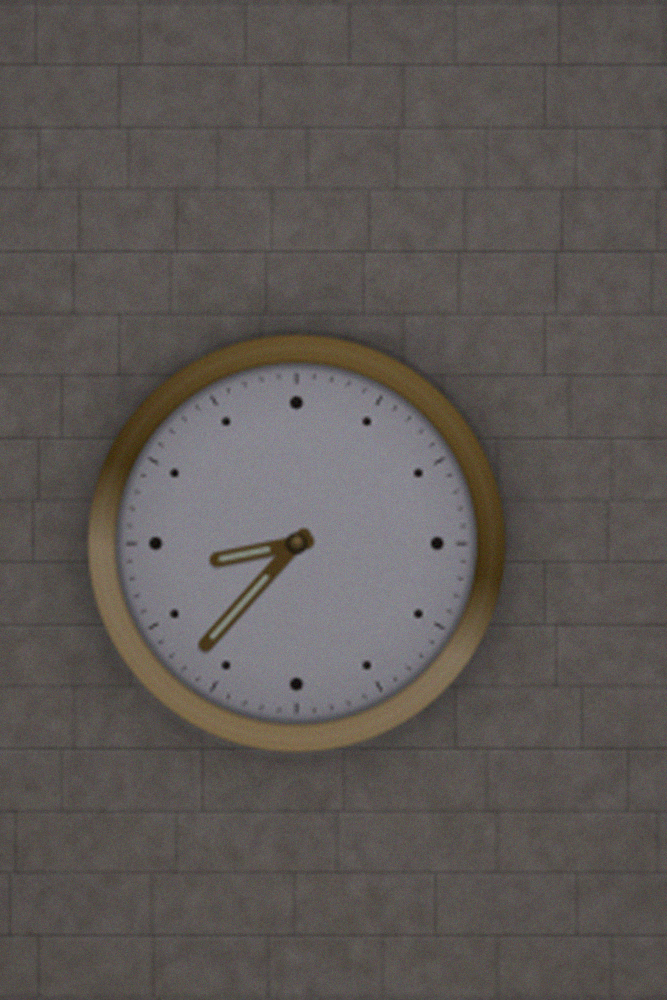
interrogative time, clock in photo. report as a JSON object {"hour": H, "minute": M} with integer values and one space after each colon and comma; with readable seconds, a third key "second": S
{"hour": 8, "minute": 37}
